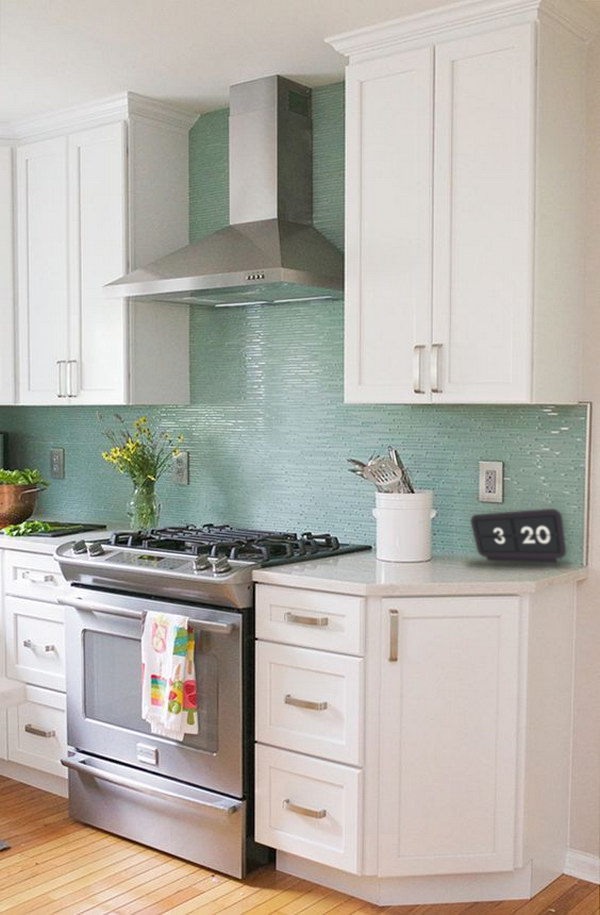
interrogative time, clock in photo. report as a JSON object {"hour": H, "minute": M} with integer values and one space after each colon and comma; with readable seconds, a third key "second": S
{"hour": 3, "minute": 20}
